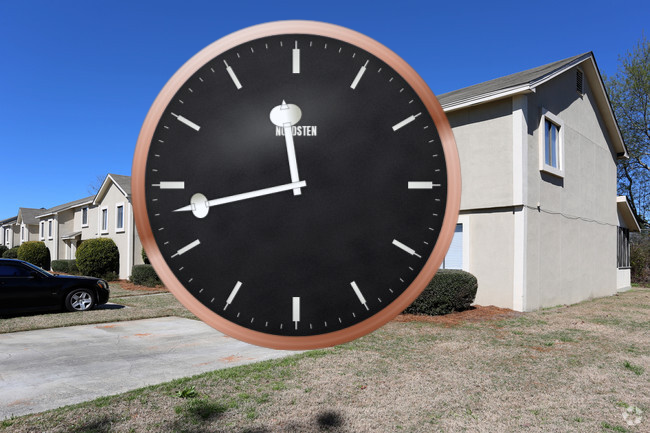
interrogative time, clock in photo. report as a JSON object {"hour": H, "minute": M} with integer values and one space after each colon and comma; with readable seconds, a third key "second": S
{"hour": 11, "minute": 43}
